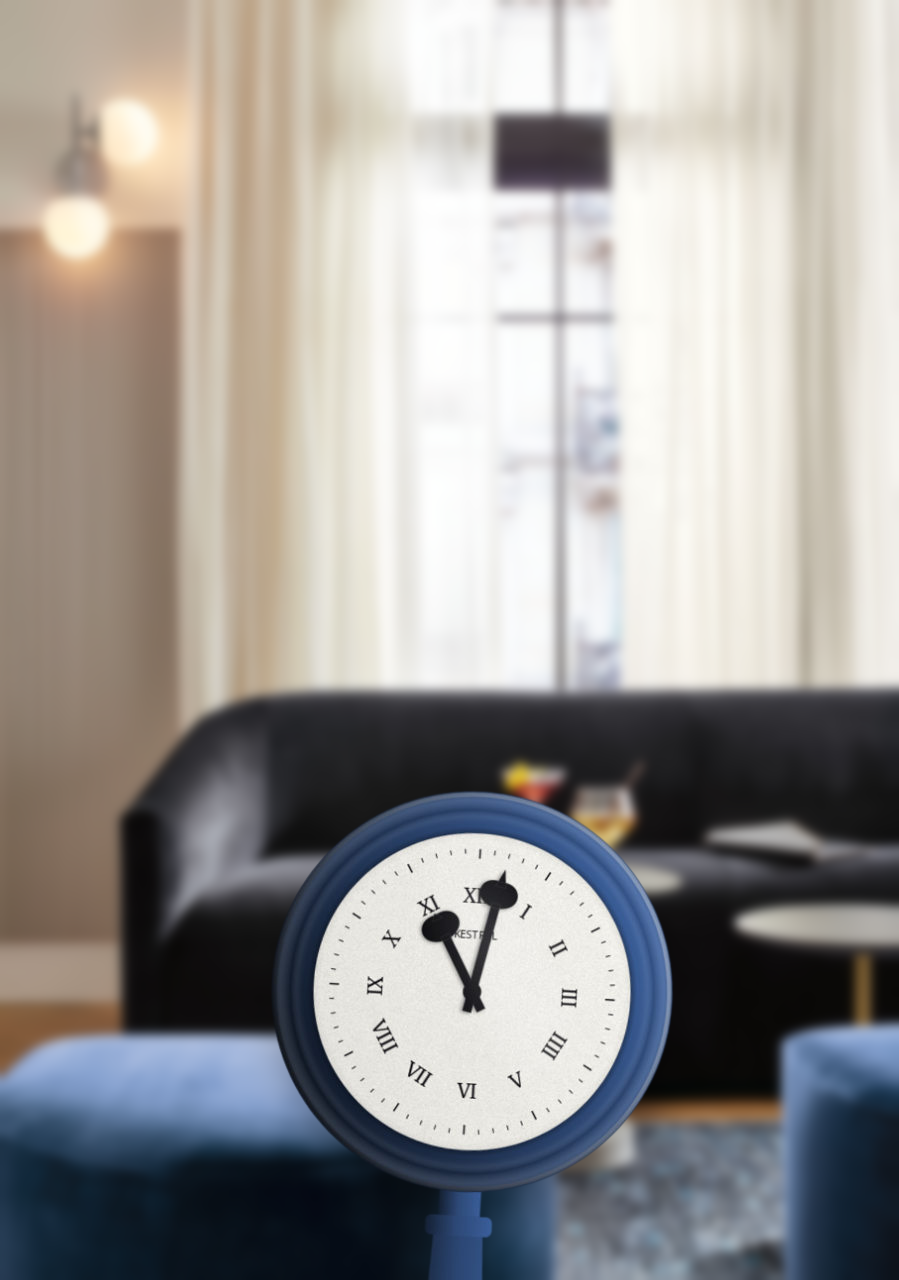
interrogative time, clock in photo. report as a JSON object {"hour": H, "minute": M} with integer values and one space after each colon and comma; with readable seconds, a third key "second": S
{"hour": 11, "minute": 2}
